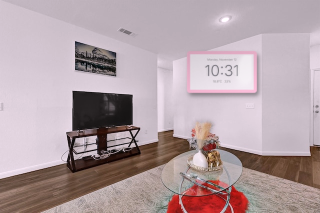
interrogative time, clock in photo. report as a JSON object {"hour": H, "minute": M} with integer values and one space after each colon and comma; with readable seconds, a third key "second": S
{"hour": 10, "minute": 31}
